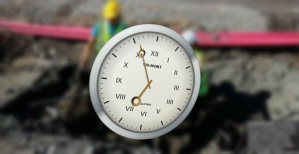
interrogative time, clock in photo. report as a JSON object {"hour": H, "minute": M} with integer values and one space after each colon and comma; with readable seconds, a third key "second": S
{"hour": 6, "minute": 56}
